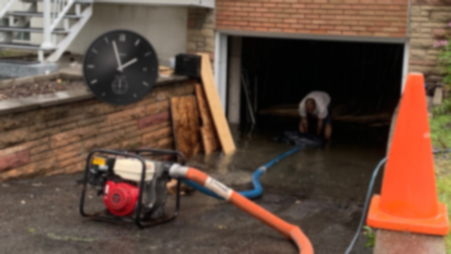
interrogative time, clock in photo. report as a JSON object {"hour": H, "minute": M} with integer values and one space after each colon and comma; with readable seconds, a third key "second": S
{"hour": 1, "minute": 57}
